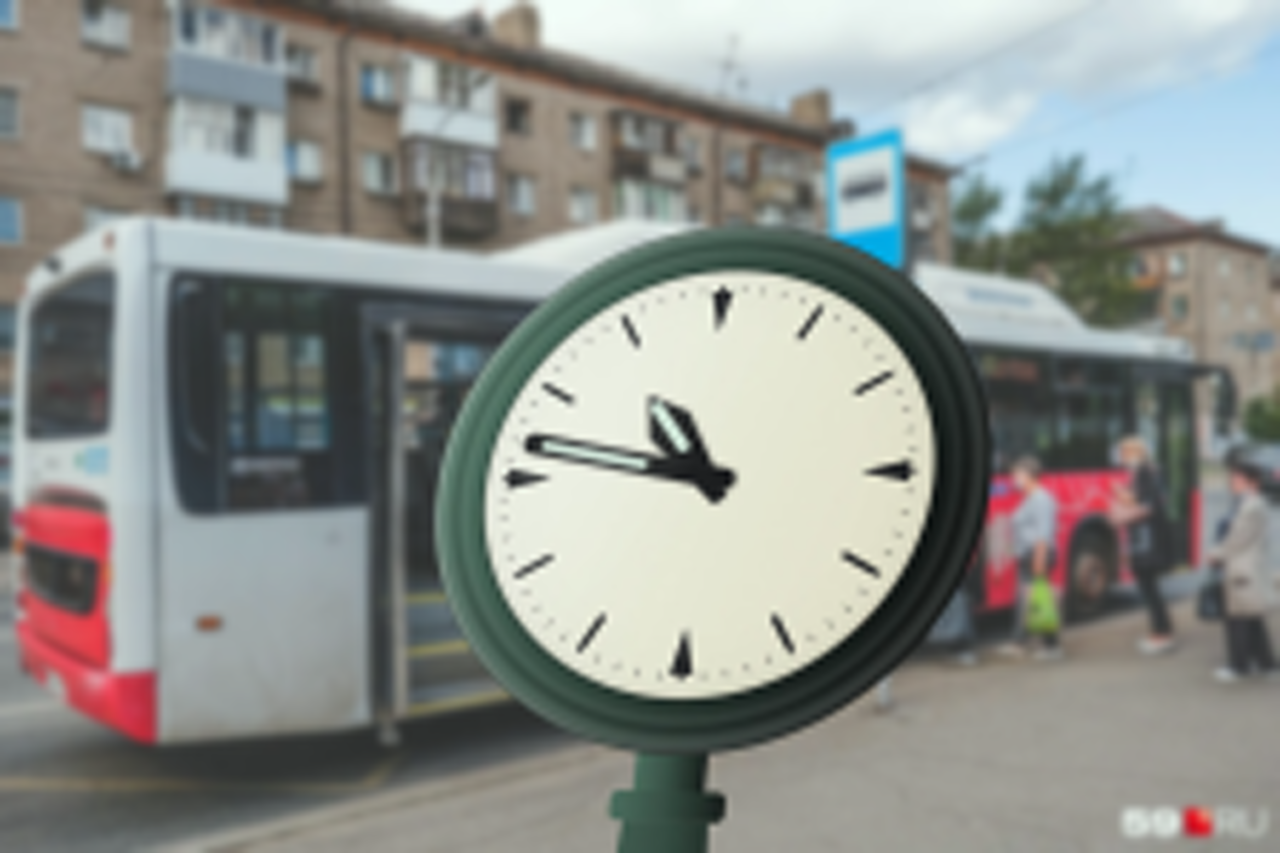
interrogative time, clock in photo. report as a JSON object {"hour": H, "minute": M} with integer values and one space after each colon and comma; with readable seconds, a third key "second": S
{"hour": 10, "minute": 47}
